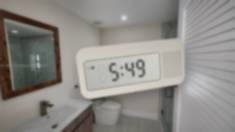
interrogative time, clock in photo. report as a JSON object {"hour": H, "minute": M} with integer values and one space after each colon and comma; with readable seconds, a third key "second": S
{"hour": 5, "minute": 49}
